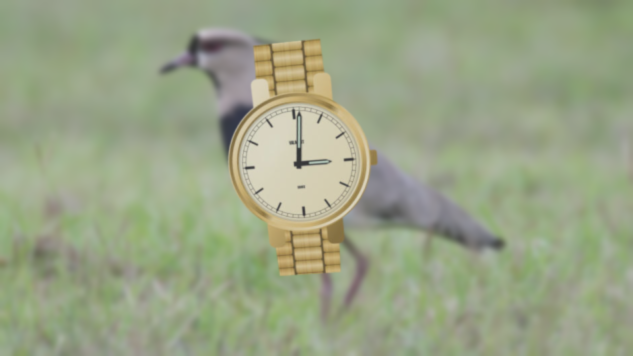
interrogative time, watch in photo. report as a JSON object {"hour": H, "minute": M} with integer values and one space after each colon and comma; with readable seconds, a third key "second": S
{"hour": 3, "minute": 1}
